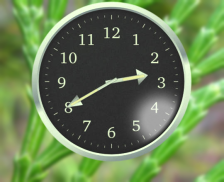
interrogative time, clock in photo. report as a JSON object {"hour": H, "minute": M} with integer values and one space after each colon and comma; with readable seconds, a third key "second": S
{"hour": 2, "minute": 40}
